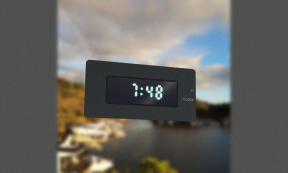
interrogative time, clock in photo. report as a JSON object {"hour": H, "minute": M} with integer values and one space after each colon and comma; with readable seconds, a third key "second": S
{"hour": 7, "minute": 48}
